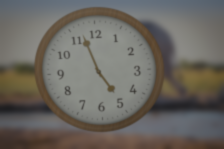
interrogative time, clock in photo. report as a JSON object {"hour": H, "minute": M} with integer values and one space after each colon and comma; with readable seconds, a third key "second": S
{"hour": 4, "minute": 57}
